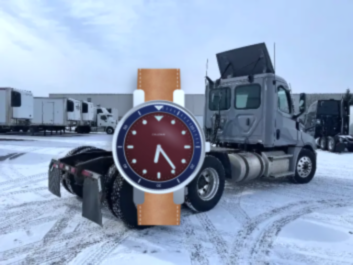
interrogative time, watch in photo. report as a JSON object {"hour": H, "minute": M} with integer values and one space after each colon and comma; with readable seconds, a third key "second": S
{"hour": 6, "minute": 24}
